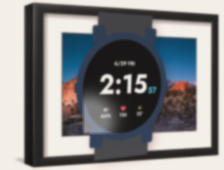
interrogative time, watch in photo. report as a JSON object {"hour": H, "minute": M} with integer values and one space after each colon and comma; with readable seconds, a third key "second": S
{"hour": 2, "minute": 15}
